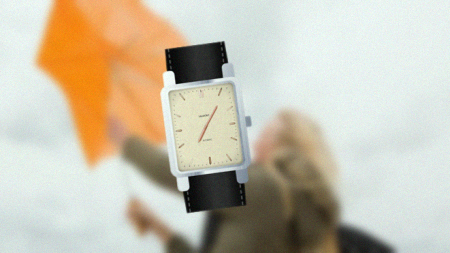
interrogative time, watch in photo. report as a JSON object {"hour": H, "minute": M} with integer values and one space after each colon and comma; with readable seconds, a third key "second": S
{"hour": 7, "minute": 6}
